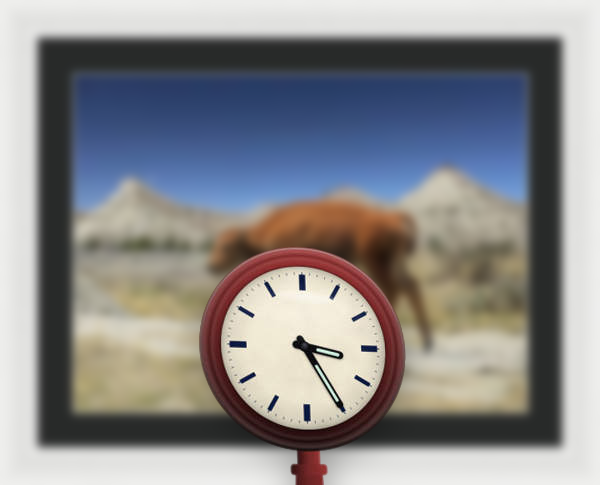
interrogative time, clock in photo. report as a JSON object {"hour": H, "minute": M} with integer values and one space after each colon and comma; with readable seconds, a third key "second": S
{"hour": 3, "minute": 25}
